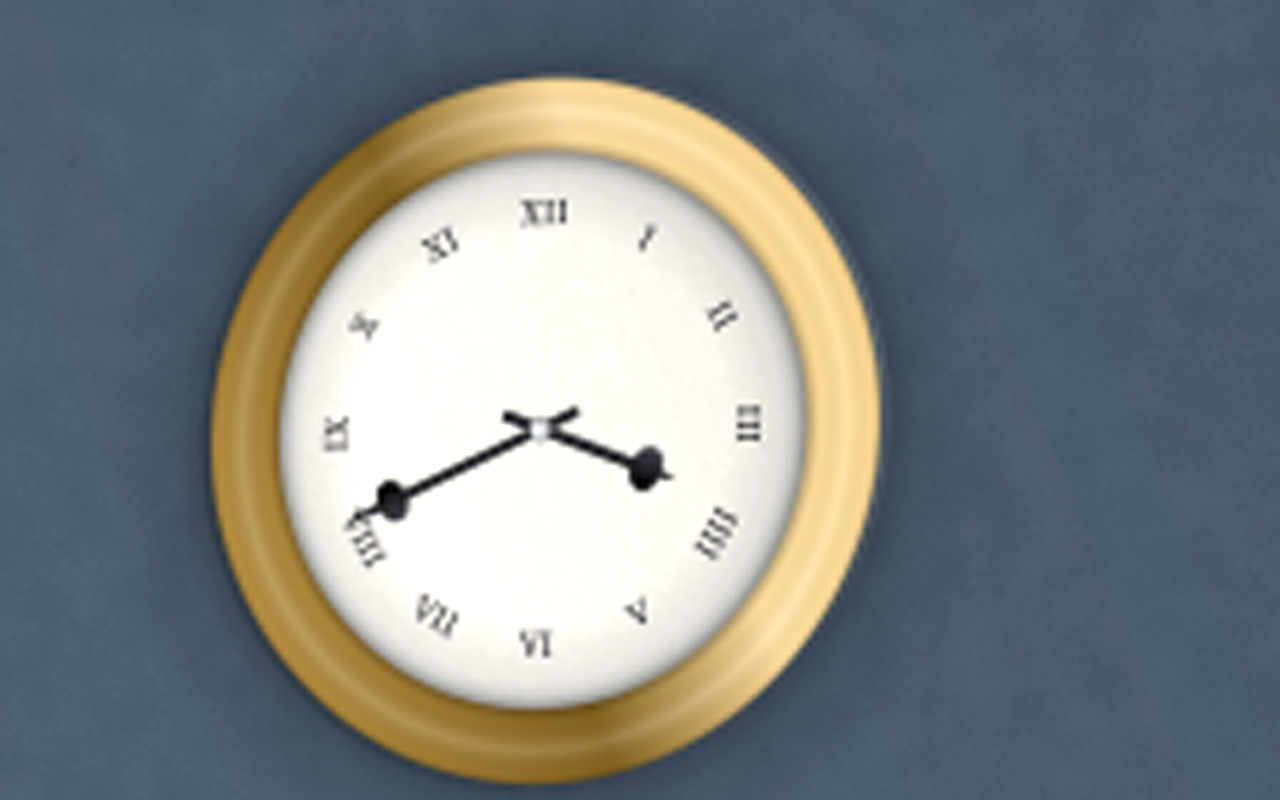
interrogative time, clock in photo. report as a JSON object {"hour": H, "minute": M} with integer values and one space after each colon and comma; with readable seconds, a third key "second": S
{"hour": 3, "minute": 41}
